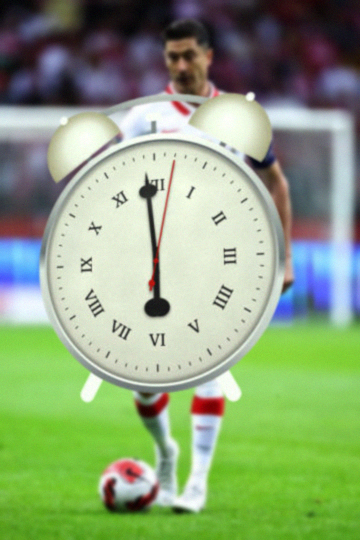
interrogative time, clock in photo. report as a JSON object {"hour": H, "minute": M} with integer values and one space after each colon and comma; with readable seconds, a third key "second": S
{"hour": 5, "minute": 59, "second": 2}
